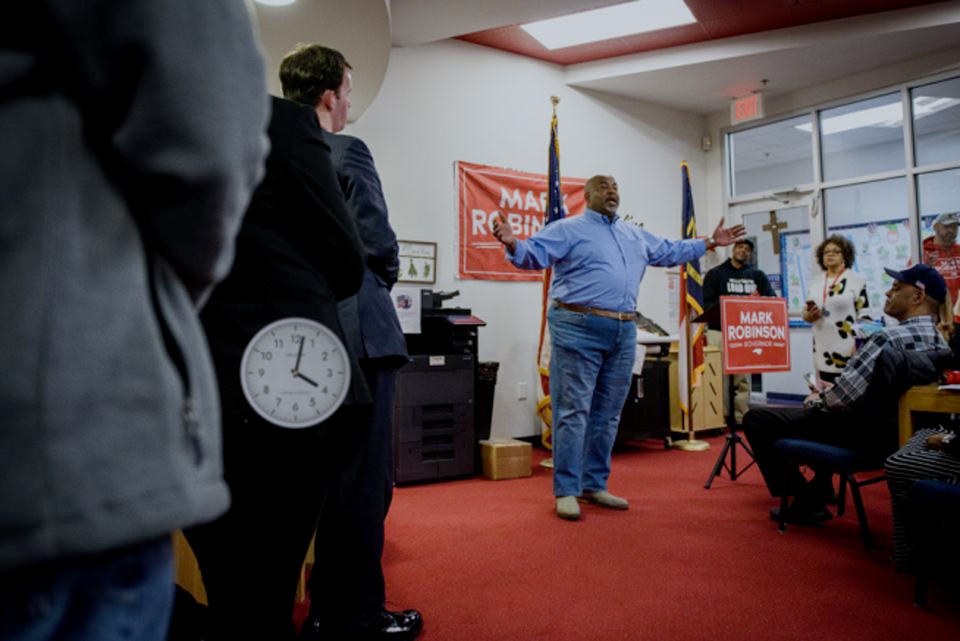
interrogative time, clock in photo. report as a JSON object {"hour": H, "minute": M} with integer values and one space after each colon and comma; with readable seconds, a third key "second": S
{"hour": 4, "minute": 2}
